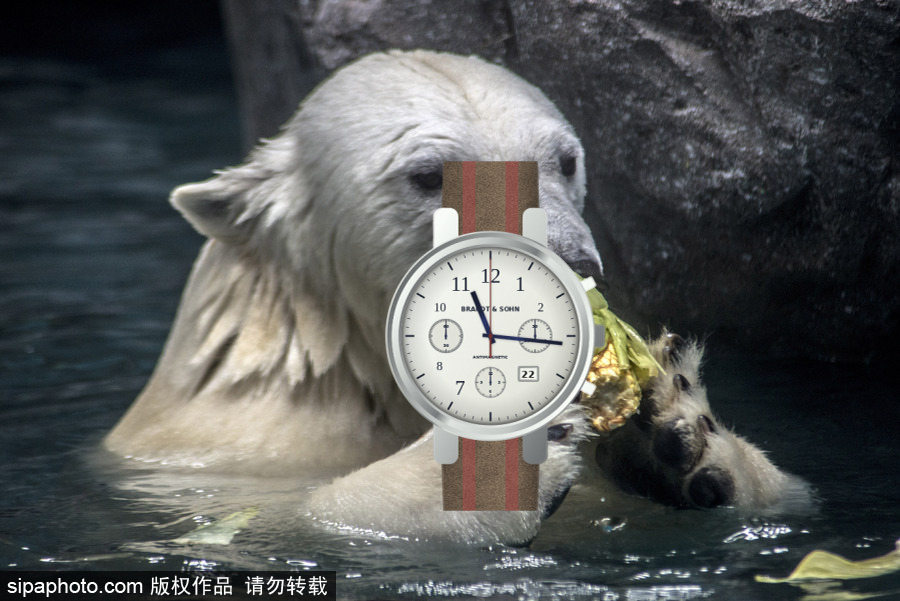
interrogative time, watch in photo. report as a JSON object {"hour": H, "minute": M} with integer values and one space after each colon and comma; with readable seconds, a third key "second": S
{"hour": 11, "minute": 16}
